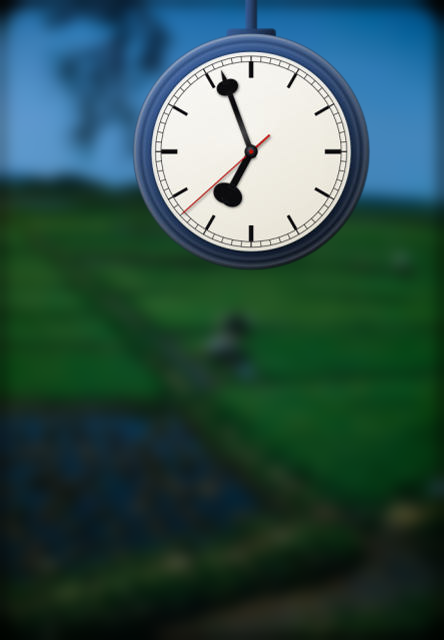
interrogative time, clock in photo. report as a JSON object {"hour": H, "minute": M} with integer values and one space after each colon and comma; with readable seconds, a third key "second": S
{"hour": 6, "minute": 56, "second": 38}
